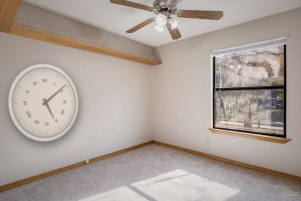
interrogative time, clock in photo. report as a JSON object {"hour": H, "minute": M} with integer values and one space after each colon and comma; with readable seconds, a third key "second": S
{"hour": 5, "minute": 9}
